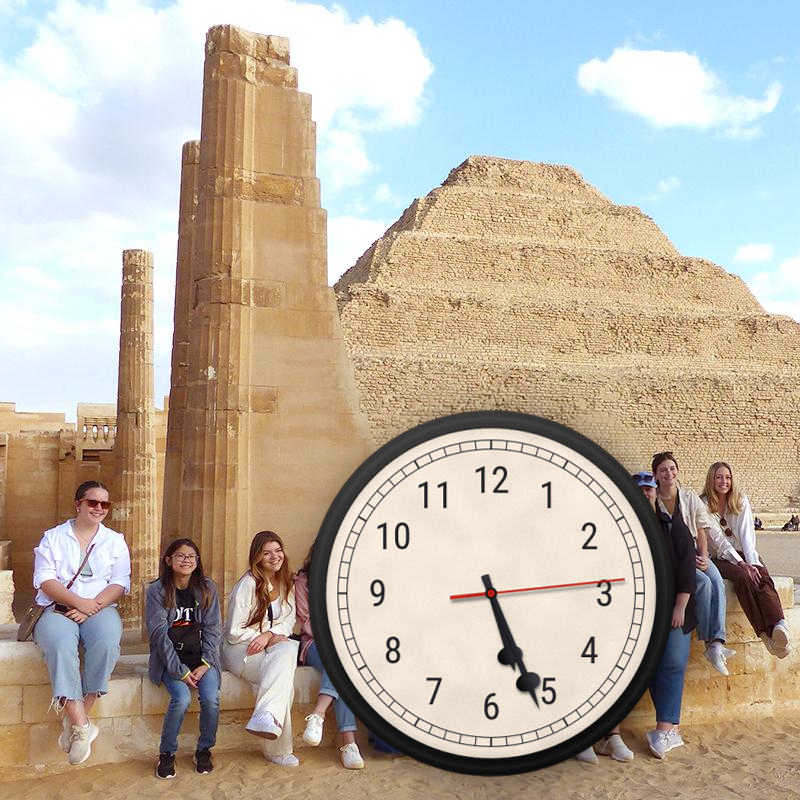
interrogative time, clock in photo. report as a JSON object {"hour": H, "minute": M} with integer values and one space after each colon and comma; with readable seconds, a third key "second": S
{"hour": 5, "minute": 26, "second": 14}
